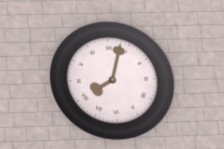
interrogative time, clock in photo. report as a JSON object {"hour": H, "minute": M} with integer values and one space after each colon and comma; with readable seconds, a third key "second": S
{"hour": 8, "minute": 3}
